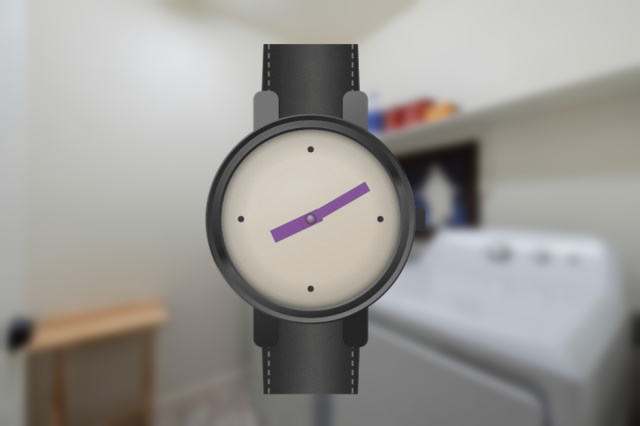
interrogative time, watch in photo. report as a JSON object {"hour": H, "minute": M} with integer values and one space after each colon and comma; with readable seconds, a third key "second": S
{"hour": 8, "minute": 10}
